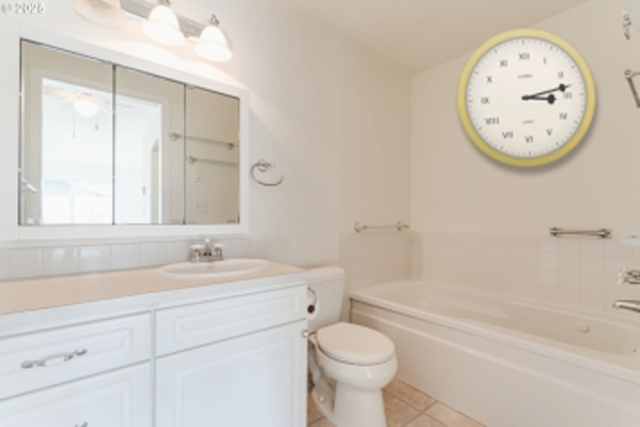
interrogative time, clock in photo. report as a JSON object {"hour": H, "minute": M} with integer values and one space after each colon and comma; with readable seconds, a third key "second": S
{"hour": 3, "minute": 13}
